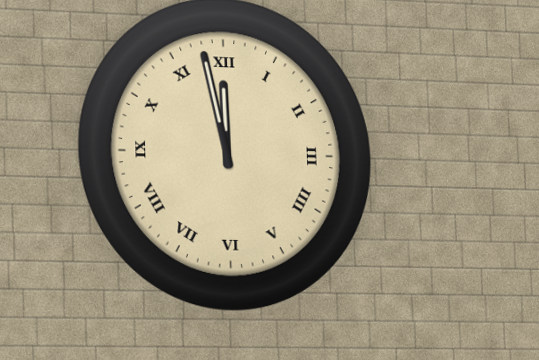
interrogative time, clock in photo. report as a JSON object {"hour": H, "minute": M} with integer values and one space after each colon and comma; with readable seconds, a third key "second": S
{"hour": 11, "minute": 58}
